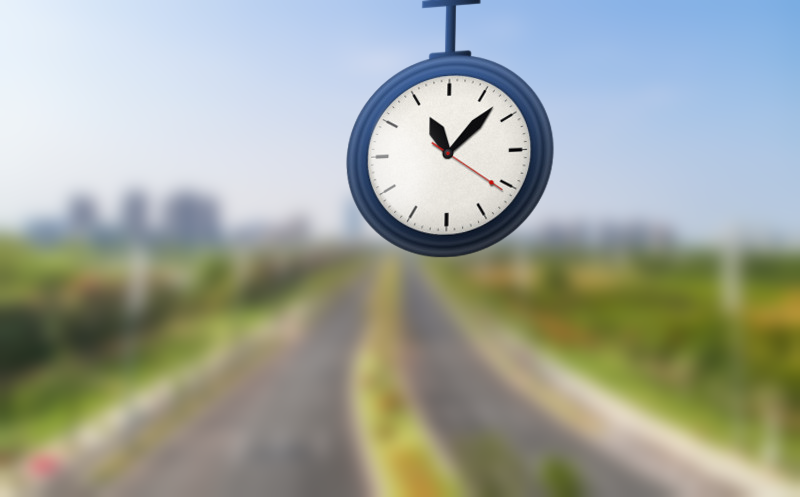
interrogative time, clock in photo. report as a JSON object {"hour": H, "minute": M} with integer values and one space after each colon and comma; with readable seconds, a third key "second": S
{"hour": 11, "minute": 7, "second": 21}
